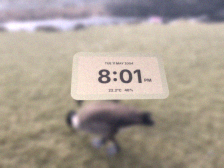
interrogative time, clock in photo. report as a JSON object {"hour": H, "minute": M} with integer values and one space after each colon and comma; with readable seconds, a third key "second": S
{"hour": 8, "minute": 1}
